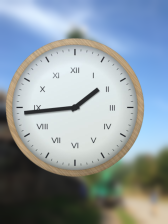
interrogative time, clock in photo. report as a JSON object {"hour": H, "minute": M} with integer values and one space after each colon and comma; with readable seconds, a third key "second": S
{"hour": 1, "minute": 44}
